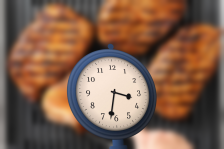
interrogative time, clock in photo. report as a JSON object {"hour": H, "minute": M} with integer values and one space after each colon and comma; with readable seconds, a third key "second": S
{"hour": 3, "minute": 32}
